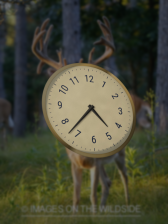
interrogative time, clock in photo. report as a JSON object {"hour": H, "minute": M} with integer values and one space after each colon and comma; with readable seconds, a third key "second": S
{"hour": 4, "minute": 37}
